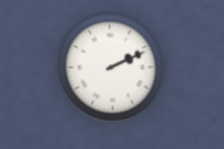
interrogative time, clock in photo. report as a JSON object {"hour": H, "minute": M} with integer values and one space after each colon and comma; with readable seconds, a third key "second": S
{"hour": 2, "minute": 11}
